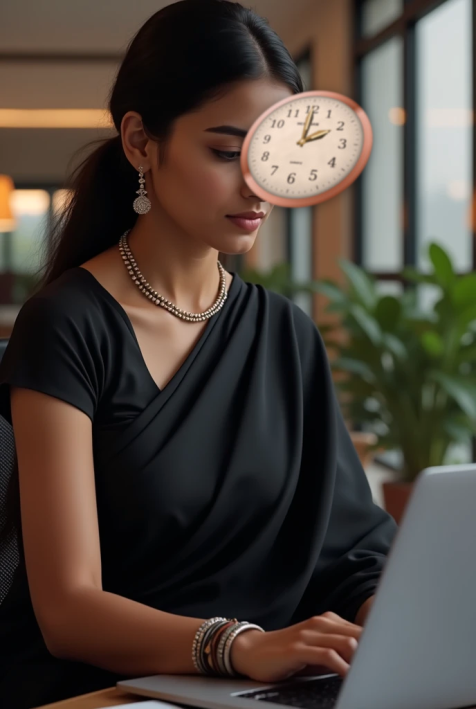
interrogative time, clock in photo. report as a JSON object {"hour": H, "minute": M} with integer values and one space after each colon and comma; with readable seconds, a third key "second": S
{"hour": 2, "minute": 0}
